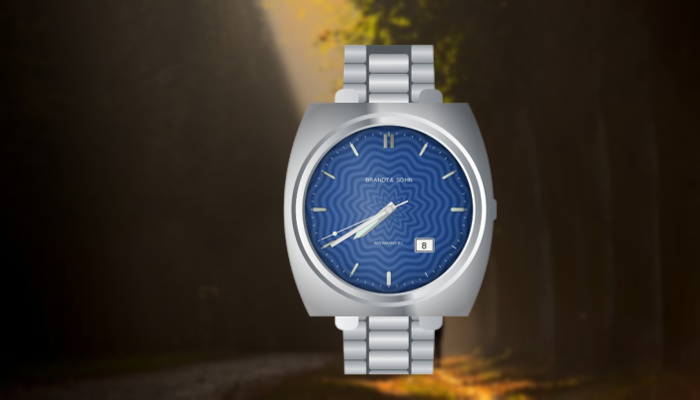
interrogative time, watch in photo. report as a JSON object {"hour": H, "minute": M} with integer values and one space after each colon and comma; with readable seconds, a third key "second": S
{"hour": 7, "minute": 39, "second": 41}
